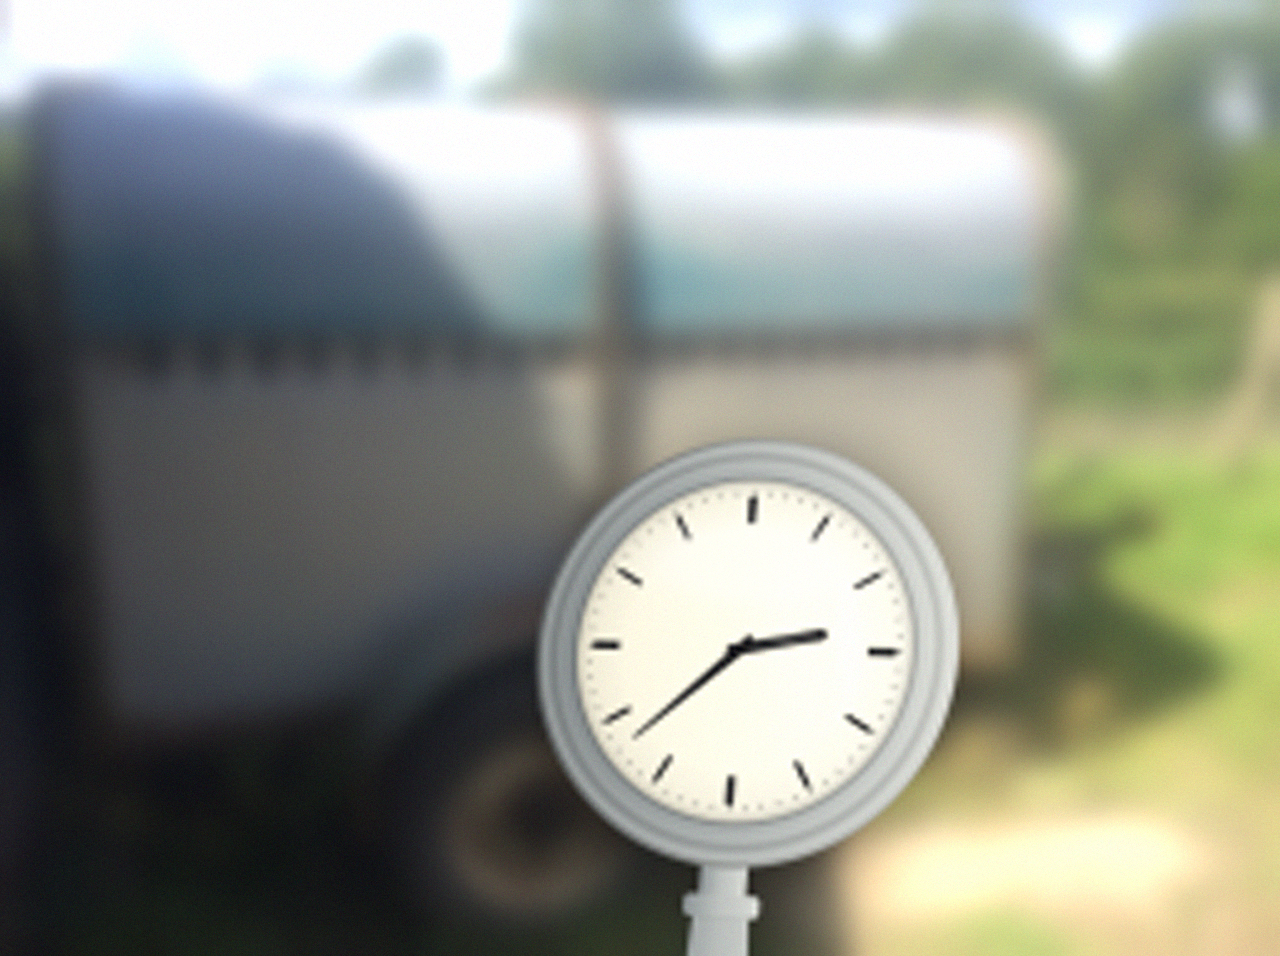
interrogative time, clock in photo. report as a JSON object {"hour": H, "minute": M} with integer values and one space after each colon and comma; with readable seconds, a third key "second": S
{"hour": 2, "minute": 38}
